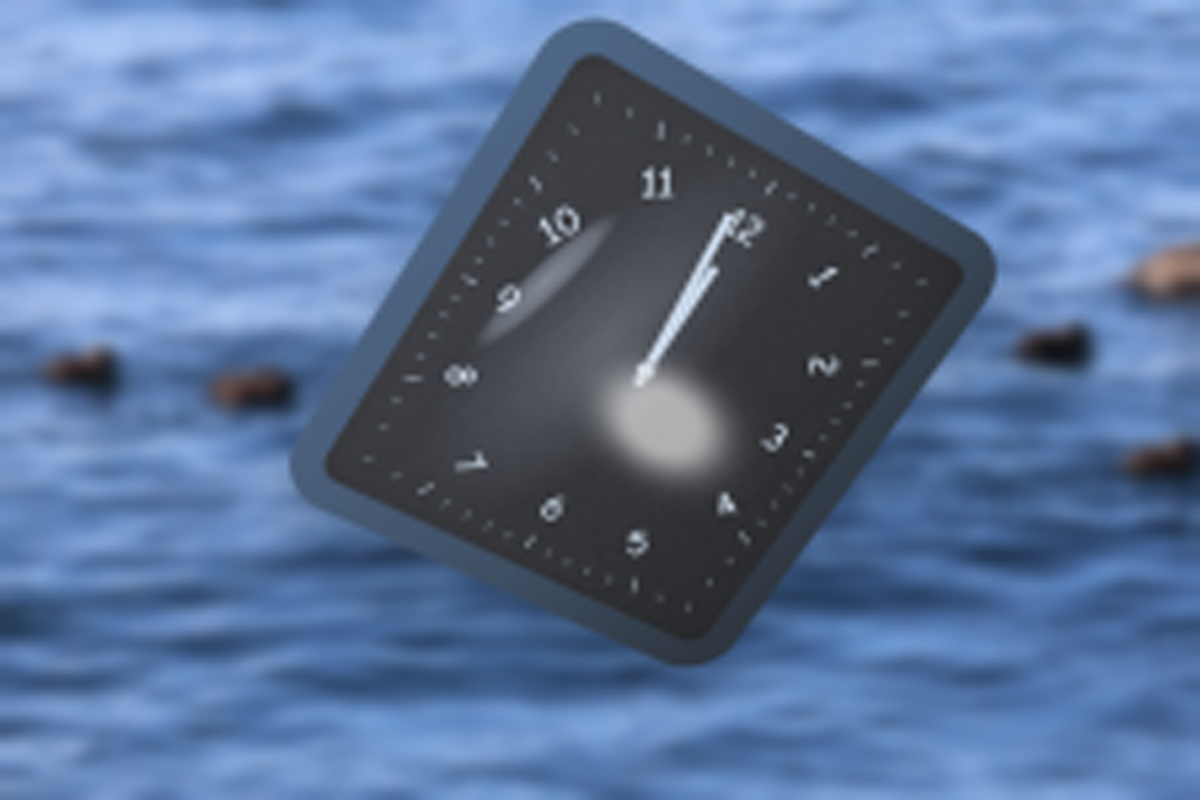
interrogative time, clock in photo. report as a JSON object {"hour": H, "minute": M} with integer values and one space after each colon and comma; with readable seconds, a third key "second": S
{"hour": 11, "minute": 59}
